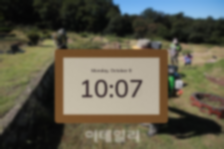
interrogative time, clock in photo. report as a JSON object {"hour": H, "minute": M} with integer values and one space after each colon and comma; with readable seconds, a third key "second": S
{"hour": 10, "minute": 7}
